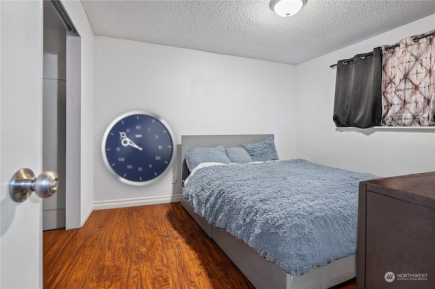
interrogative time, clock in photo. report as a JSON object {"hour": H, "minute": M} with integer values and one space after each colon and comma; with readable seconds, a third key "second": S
{"hour": 9, "minute": 52}
